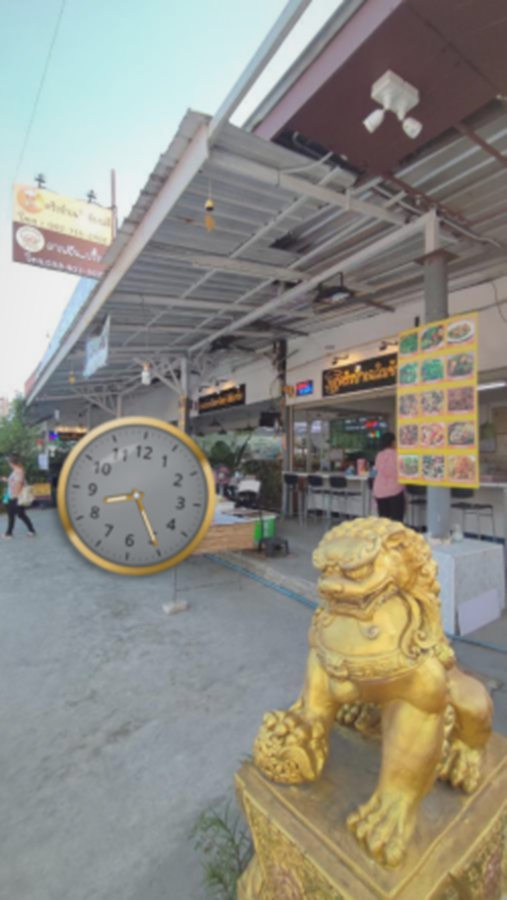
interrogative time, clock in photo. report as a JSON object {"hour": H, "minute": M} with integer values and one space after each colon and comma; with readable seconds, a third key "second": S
{"hour": 8, "minute": 25}
